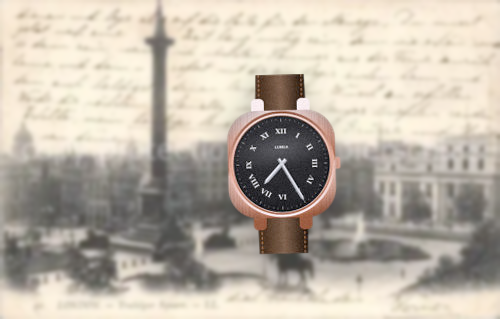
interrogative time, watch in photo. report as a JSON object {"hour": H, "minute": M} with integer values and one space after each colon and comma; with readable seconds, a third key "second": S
{"hour": 7, "minute": 25}
